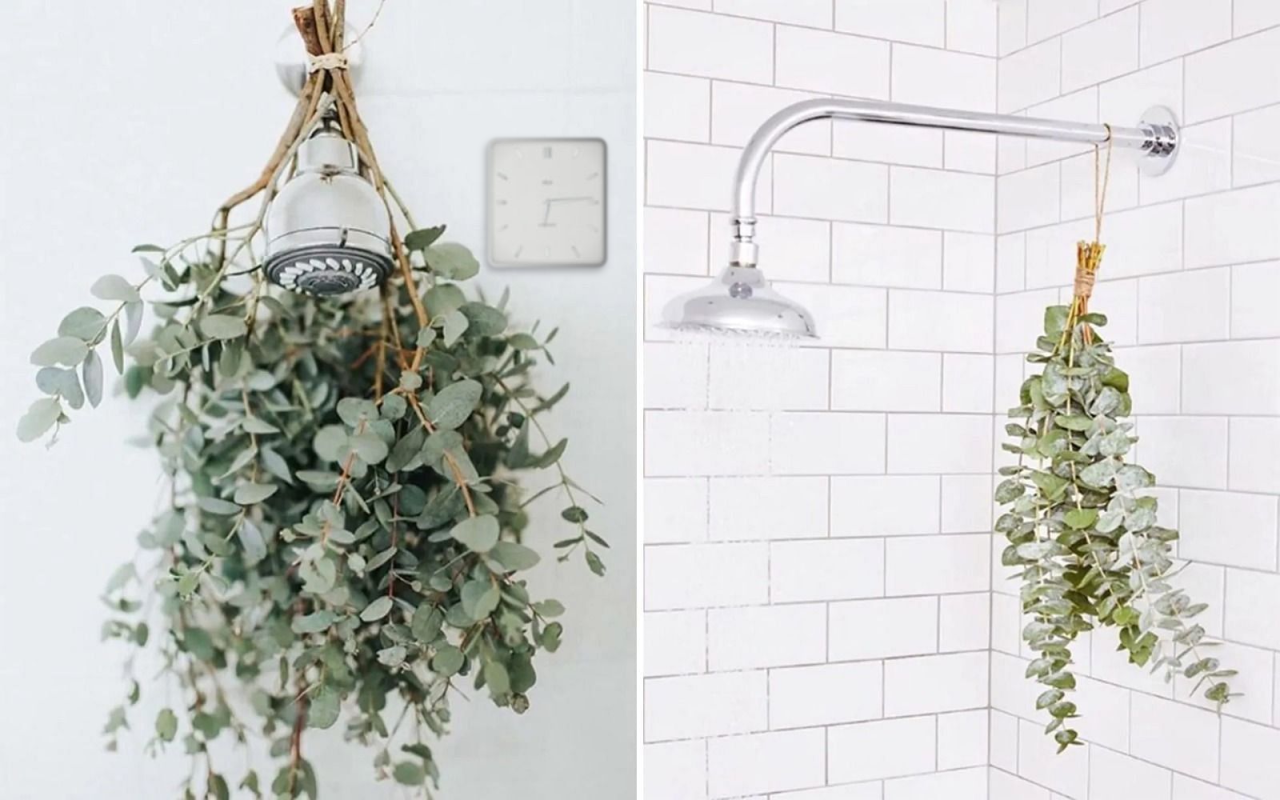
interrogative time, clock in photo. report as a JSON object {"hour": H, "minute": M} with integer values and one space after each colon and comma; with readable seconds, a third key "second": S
{"hour": 6, "minute": 14}
